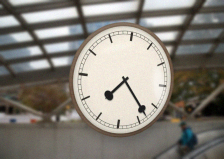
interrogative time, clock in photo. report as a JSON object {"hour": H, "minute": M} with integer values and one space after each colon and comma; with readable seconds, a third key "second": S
{"hour": 7, "minute": 23}
